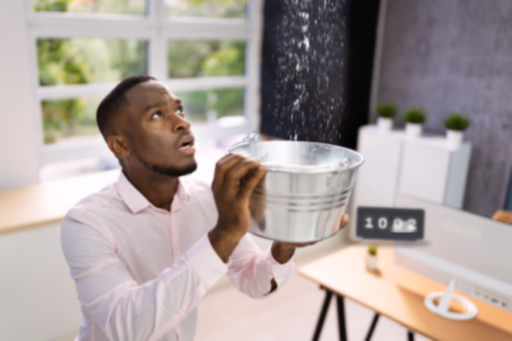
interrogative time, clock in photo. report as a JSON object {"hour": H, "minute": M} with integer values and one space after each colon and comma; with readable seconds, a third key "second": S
{"hour": 10, "minute": 2}
